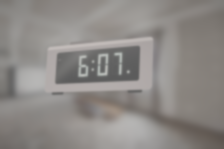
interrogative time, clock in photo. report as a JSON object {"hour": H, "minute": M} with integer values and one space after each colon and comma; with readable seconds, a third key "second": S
{"hour": 6, "minute": 7}
